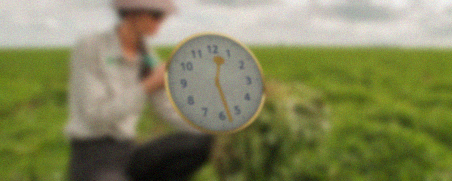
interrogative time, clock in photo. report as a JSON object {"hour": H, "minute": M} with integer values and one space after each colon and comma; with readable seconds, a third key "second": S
{"hour": 12, "minute": 28}
